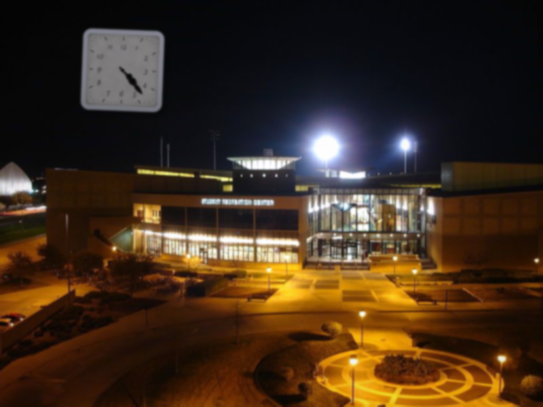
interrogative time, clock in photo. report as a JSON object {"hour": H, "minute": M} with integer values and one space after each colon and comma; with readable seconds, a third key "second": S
{"hour": 4, "minute": 23}
